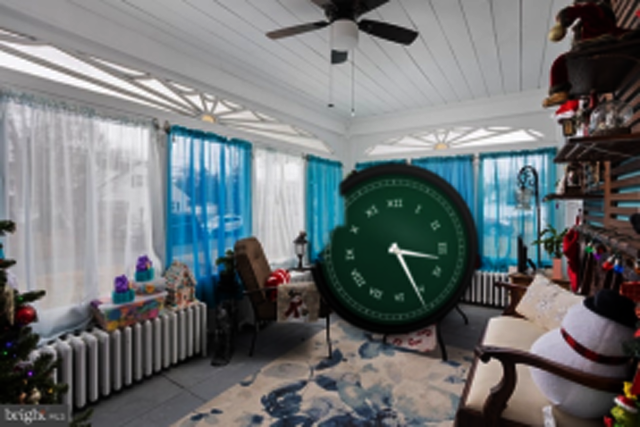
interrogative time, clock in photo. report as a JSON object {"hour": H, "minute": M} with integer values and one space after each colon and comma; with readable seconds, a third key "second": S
{"hour": 3, "minute": 26}
